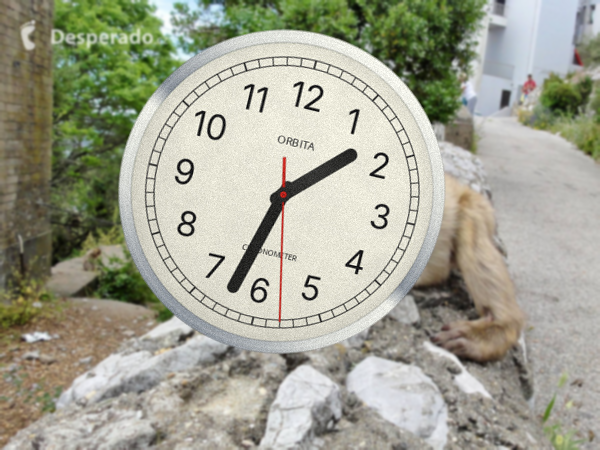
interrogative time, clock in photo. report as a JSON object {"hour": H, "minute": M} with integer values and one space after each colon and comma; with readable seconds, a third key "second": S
{"hour": 1, "minute": 32, "second": 28}
